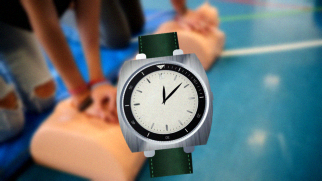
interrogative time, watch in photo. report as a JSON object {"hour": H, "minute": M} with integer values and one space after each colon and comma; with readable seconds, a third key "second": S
{"hour": 12, "minute": 8}
